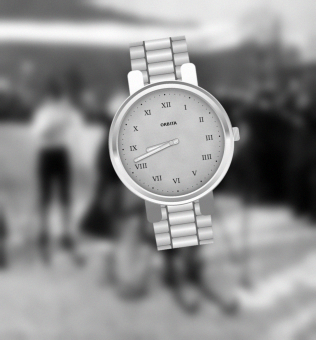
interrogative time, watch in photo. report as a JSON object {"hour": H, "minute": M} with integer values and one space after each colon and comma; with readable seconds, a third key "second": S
{"hour": 8, "minute": 42}
